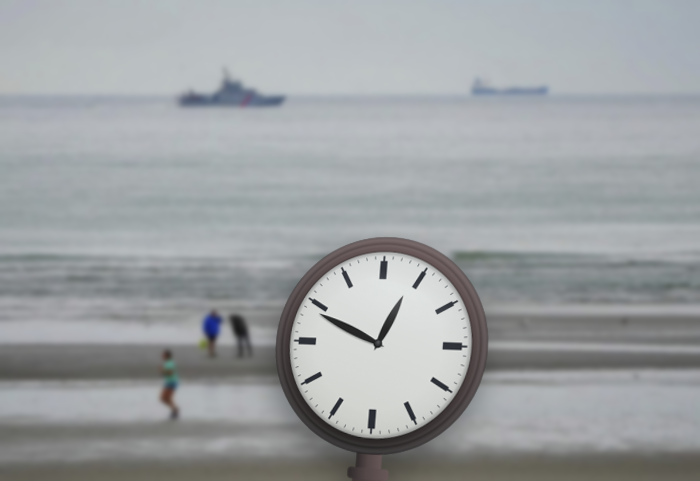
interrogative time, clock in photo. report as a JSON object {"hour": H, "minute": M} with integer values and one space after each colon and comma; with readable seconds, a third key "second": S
{"hour": 12, "minute": 49}
